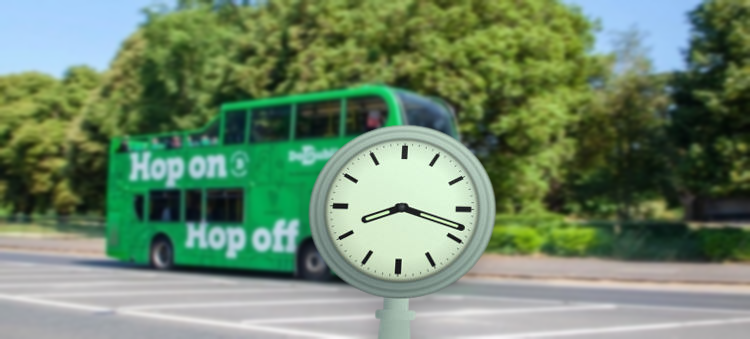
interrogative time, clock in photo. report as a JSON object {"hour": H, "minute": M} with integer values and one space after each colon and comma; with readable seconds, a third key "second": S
{"hour": 8, "minute": 18}
